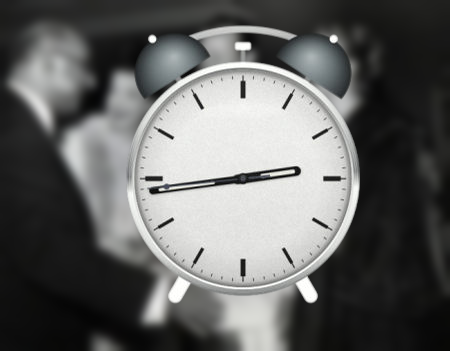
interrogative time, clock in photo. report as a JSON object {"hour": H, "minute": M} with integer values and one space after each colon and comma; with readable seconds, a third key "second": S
{"hour": 2, "minute": 43, "second": 44}
